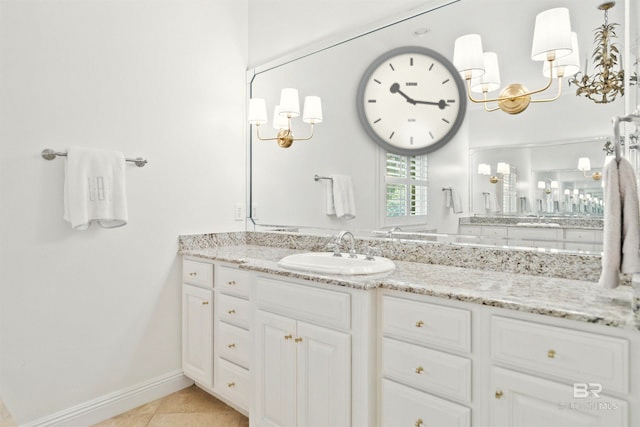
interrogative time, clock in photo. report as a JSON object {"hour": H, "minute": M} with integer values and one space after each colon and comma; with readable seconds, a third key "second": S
{"hour": 10, "minute": 16}
